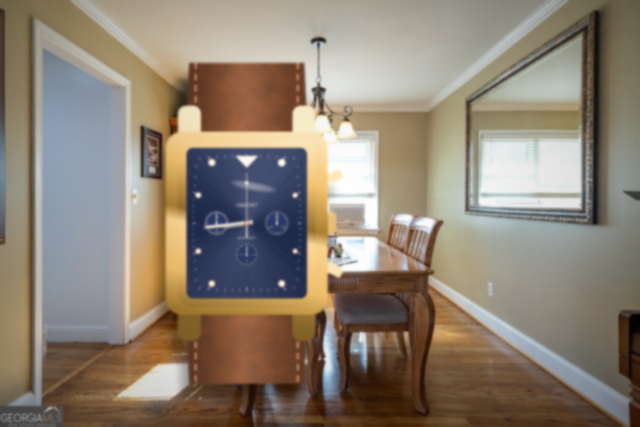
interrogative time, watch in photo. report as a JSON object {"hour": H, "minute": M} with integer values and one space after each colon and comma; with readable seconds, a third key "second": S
{"hour": 8, "minute": 44}
